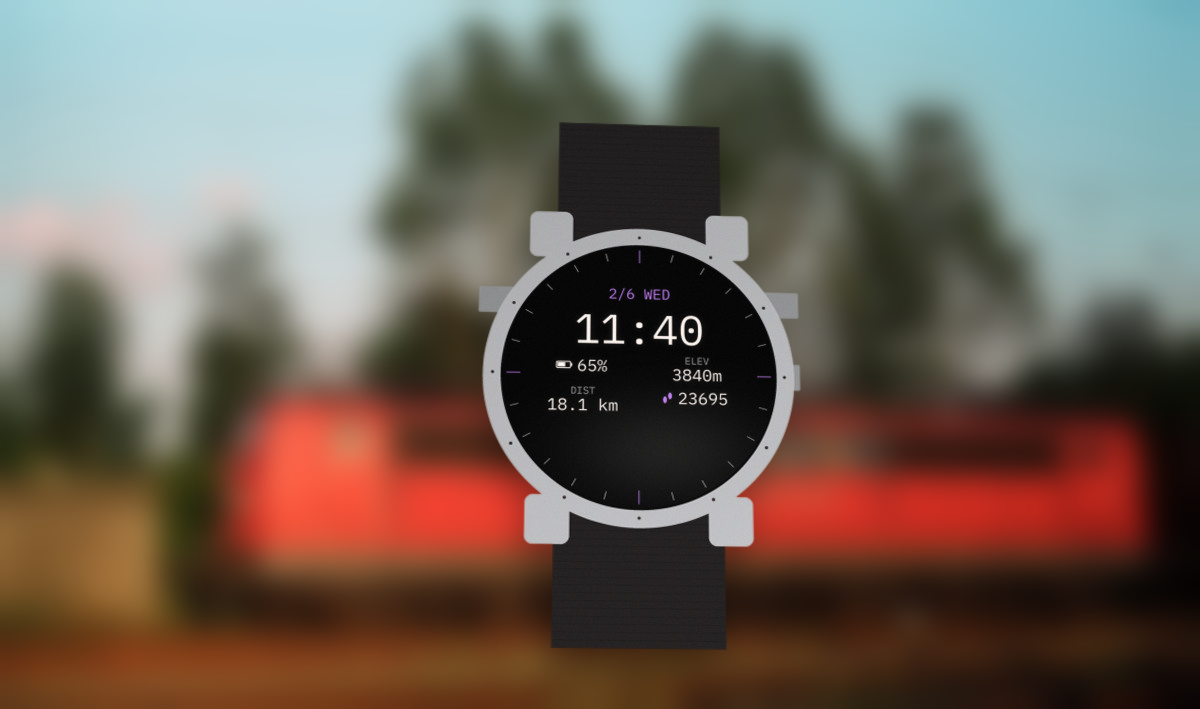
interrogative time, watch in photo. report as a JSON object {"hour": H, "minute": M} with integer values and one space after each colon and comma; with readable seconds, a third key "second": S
{"hour": 11, "minute": 40}
